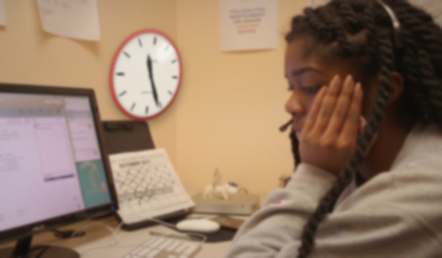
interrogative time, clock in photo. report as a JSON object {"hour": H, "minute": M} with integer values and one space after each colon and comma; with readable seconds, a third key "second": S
{"hour": 11, "minute": 26}
